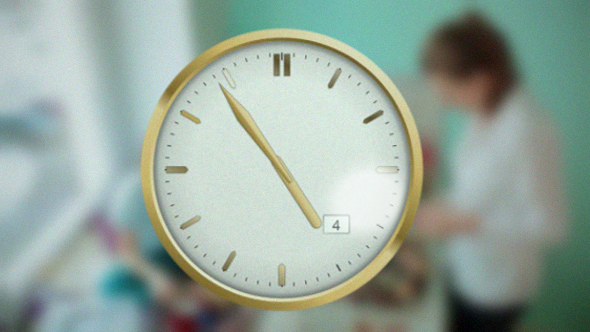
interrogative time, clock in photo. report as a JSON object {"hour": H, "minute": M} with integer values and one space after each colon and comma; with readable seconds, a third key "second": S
{"hour": 4, "minute": 54}
